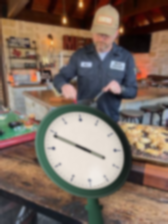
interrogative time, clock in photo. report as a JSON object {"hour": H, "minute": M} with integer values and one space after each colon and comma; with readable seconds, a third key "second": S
{"hour": 3, "minute": 49}
